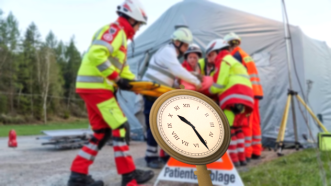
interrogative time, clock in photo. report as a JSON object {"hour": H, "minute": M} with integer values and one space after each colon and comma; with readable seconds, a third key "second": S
{"hour": 10, "minute": 26}
